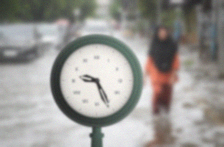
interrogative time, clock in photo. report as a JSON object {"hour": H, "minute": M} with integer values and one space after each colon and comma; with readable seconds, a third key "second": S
{"hour": 9, "minute": 26}
